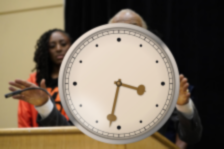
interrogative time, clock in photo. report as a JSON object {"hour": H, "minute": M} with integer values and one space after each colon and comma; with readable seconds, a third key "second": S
{"hour": 3, "minute": 32}
